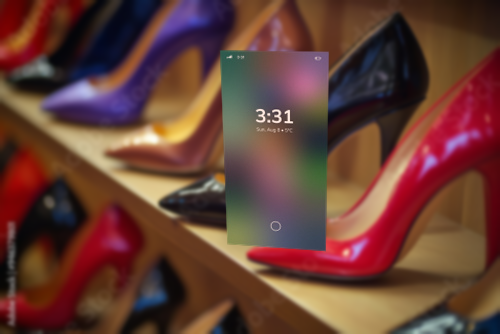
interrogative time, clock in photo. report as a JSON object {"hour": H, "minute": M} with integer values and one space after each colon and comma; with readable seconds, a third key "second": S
{"hour": 3, "minute": 31}
